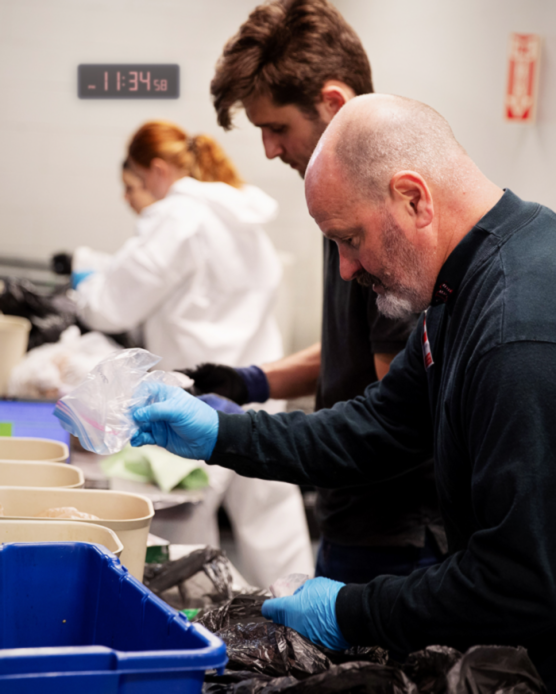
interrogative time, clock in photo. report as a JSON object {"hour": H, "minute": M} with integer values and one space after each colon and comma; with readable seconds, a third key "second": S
{"hour": 11, "minute": 34}
